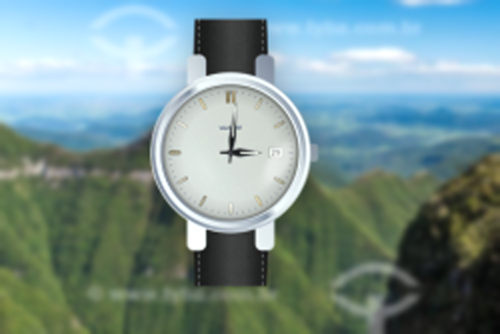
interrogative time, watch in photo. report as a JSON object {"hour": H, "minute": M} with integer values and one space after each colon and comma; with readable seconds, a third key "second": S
{"hour": 3, "minute": 1}
